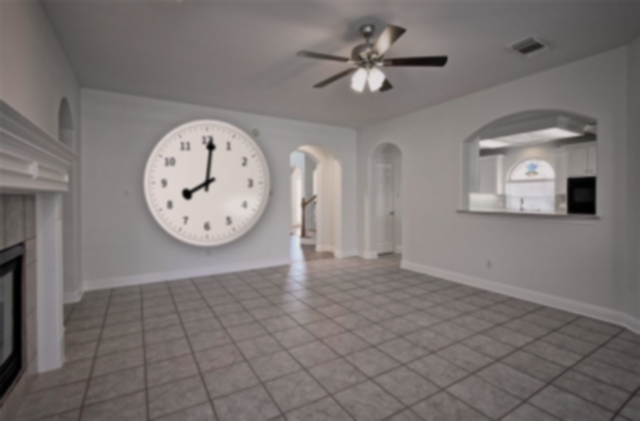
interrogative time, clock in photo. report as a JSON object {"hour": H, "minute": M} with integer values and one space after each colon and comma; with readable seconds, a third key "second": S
{"hour": 8, "minute": 1}
